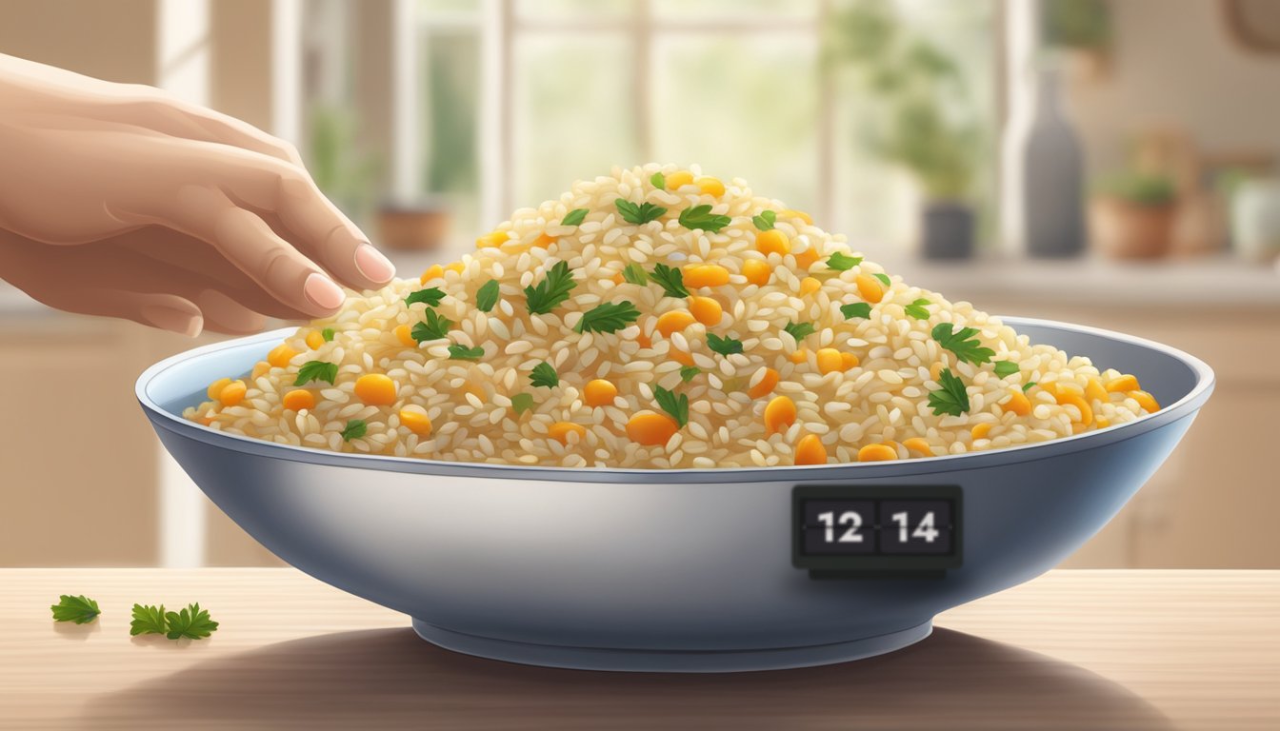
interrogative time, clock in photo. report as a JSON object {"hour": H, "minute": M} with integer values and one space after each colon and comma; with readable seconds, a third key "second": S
{"hour": 12, "minute": 14}
